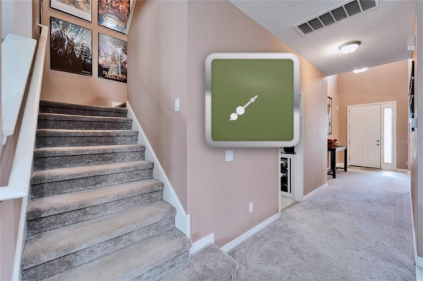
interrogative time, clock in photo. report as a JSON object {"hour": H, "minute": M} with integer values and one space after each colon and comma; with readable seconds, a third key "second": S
{"hour": 7, "minute": 38}
